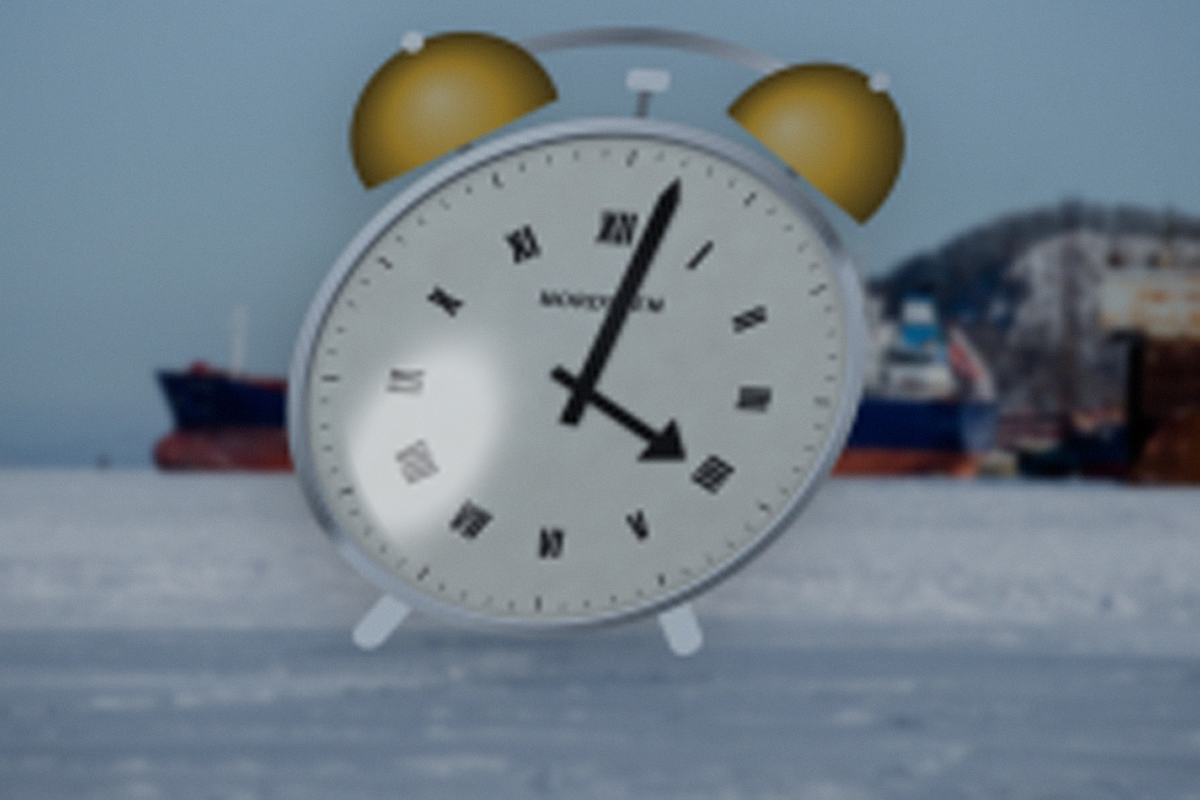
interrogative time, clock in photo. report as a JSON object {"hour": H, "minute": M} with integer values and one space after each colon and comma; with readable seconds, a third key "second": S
{"hour": 4, "minute": 2}
